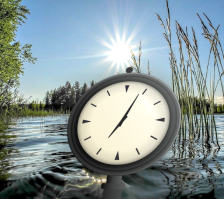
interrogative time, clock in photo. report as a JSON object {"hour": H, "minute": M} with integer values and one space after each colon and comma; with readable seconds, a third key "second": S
{"hour": 7, "minute": 4}
